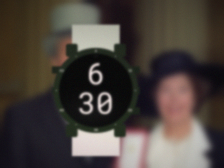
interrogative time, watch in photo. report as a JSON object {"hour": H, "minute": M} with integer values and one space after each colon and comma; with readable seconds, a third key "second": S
{"hour": 6, "minute": 30}
